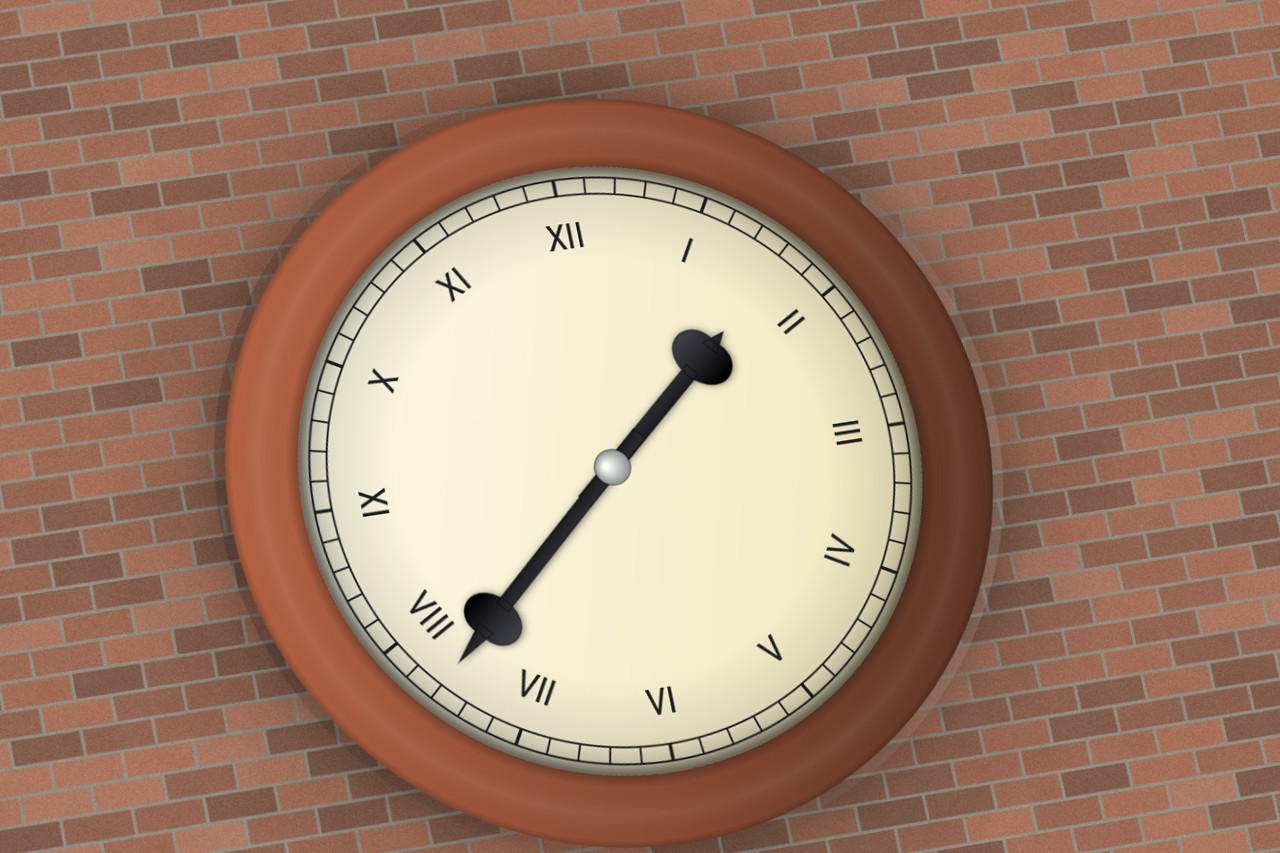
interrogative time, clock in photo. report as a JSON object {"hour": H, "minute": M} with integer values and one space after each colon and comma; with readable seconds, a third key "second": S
{"hour": 1, "minute": 38}
